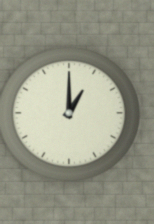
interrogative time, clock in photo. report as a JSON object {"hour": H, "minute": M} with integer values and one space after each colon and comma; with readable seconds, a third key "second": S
{"hour": 1, "minute": 0}
